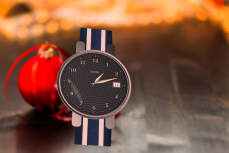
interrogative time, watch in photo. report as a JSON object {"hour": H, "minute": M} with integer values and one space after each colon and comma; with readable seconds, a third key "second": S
{"hour": 1, "minute": 12}
